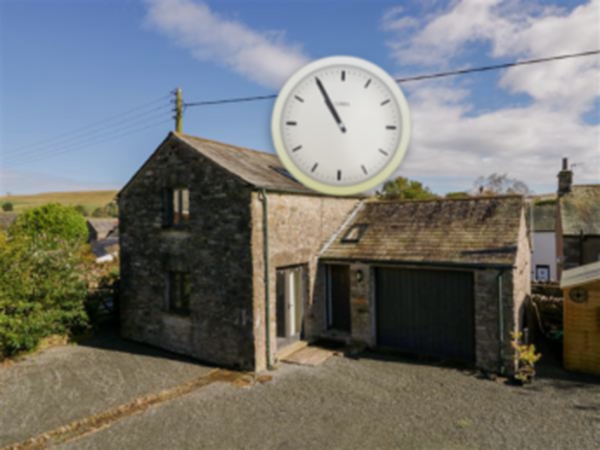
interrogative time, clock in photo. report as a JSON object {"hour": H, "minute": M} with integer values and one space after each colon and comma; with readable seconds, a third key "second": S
{"hour": 10, "minute": 55}
